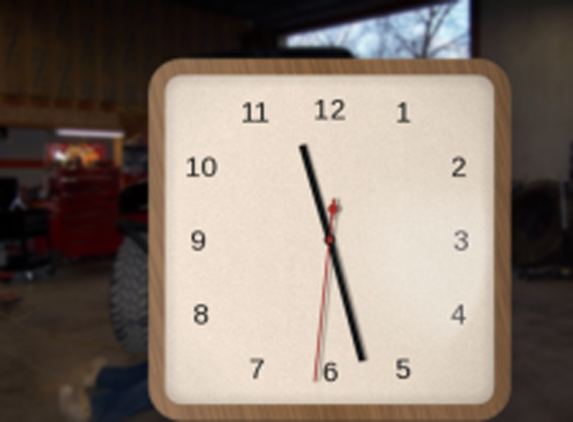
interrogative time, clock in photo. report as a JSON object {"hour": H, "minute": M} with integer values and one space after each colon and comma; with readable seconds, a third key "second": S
{"hour": 11, "minute": 27, "second": 31}
